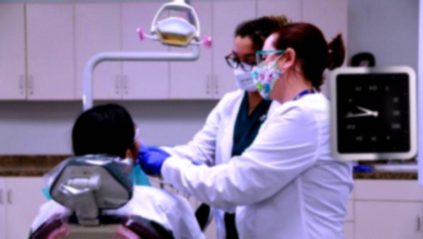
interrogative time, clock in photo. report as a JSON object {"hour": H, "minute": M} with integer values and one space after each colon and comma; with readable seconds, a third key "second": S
{"hour": 9, "minute": 44}
